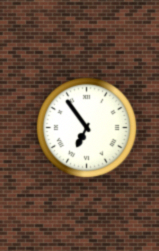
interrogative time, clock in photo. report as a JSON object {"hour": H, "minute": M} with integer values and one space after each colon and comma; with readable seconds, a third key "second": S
{"hour": 6, "minute": 54}
